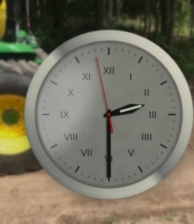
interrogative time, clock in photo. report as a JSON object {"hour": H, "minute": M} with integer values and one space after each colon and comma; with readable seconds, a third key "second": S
{"hour": 2, "minute": 29, "second": 58}
